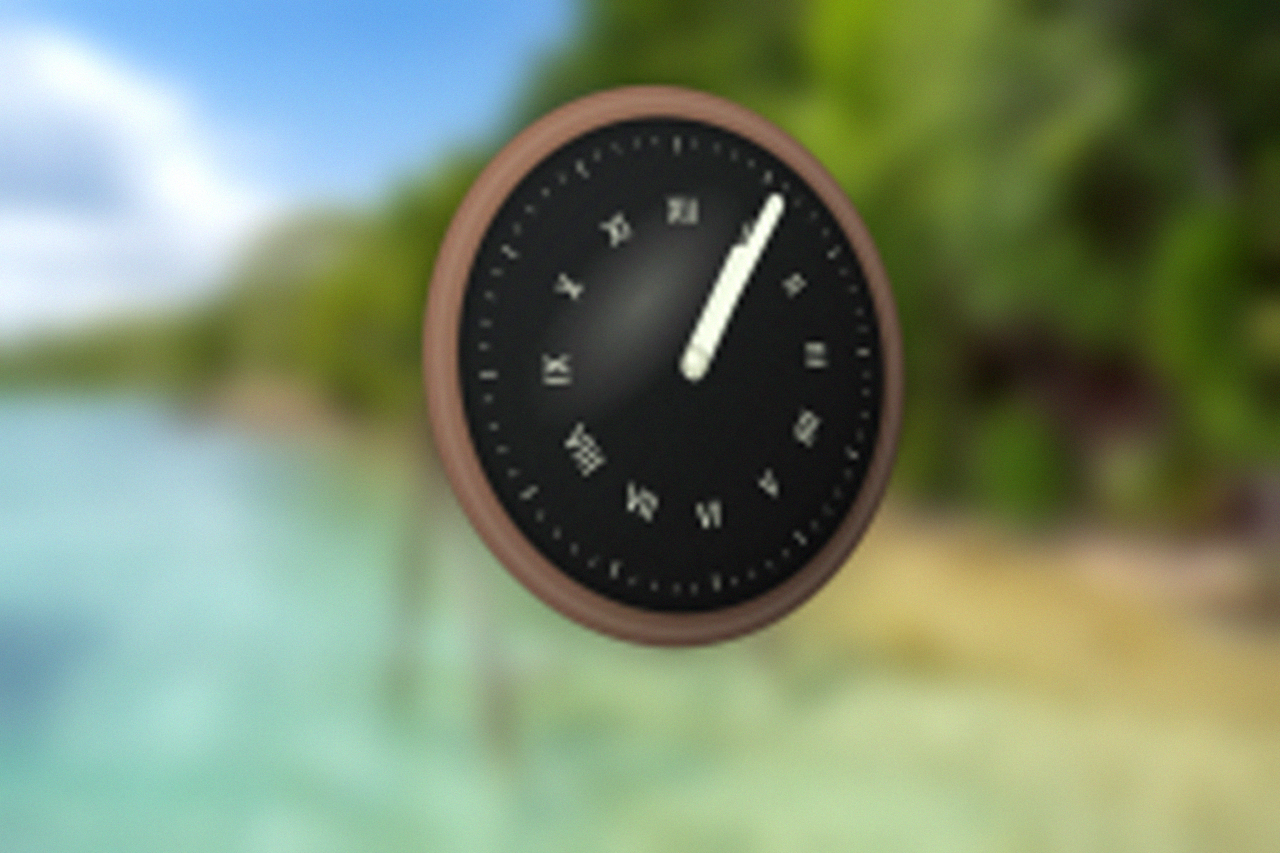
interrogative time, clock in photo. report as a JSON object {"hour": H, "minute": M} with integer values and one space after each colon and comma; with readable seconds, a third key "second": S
{"hour": 1, "minute": 6}
